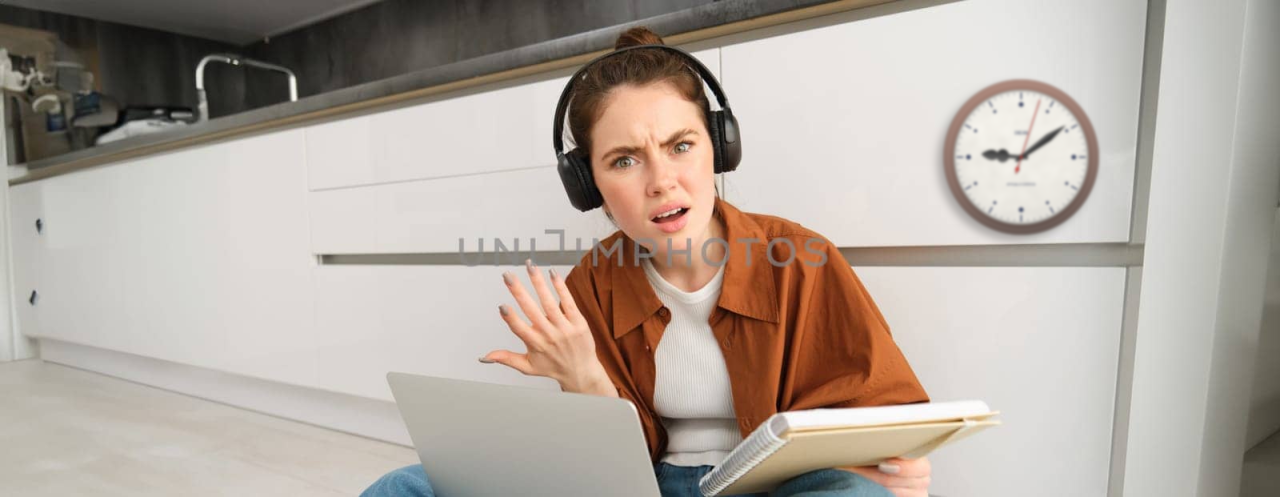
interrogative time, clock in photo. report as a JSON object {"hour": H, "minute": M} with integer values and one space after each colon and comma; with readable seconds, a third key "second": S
{"hour": 9, "minute": 9, "second": 3}
